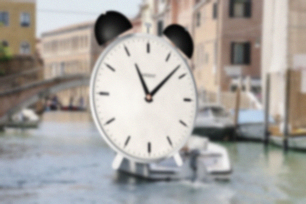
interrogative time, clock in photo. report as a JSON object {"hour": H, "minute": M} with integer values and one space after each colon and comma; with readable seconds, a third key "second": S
{"hour": 11, "minute": 8}
